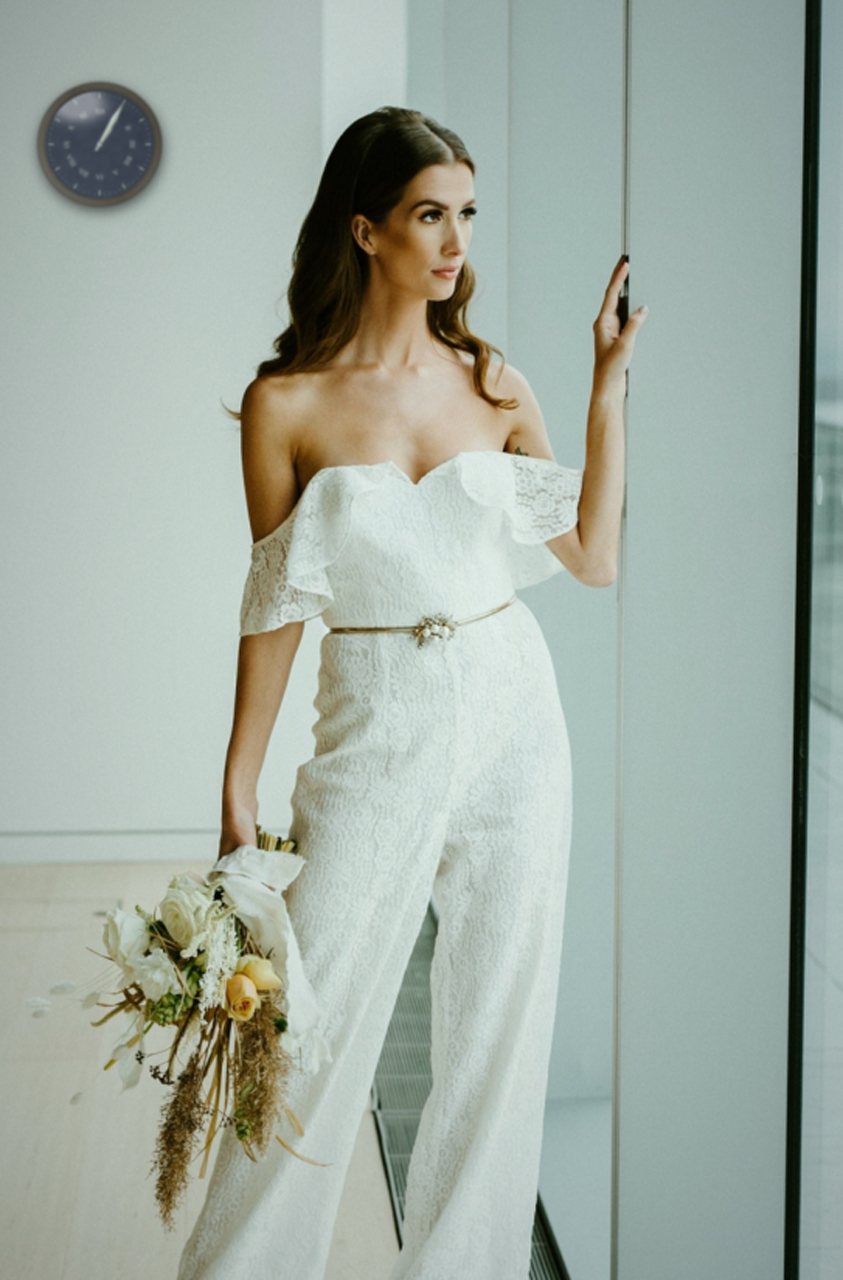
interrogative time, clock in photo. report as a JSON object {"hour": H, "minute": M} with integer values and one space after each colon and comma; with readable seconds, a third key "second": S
{"hour": 1, "minute": 5}
